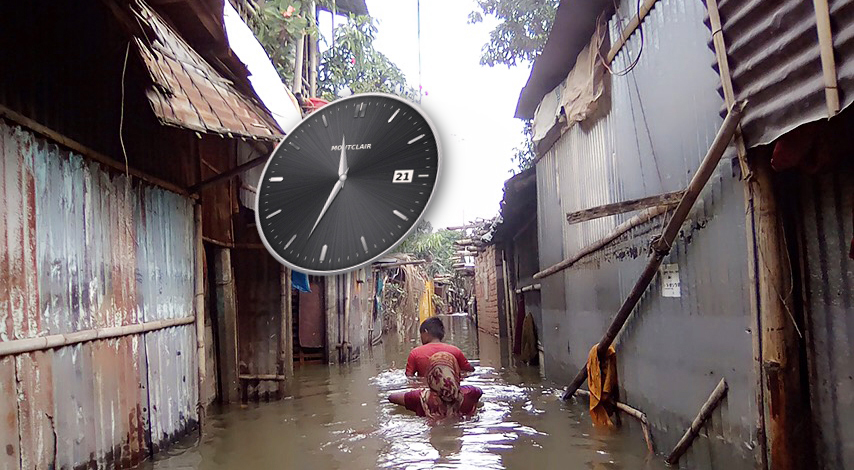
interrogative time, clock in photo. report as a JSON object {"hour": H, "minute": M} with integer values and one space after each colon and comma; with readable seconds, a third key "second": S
{"hour": 11, "minute": 33}
